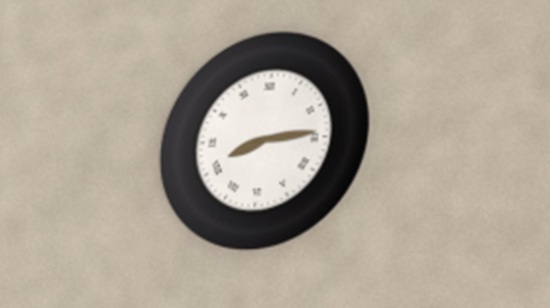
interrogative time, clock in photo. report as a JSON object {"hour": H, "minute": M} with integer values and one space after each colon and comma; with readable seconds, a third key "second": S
{"hour": 8, "minute": 14}
